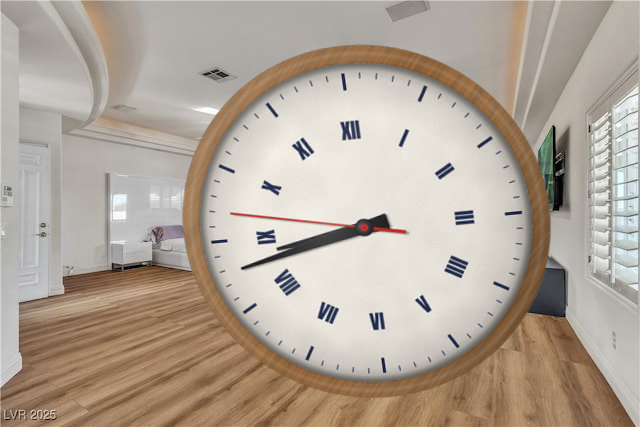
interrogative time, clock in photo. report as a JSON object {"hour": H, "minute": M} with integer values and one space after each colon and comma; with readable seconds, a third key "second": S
{"hour": 8, "minute": 42, "second": 47}
